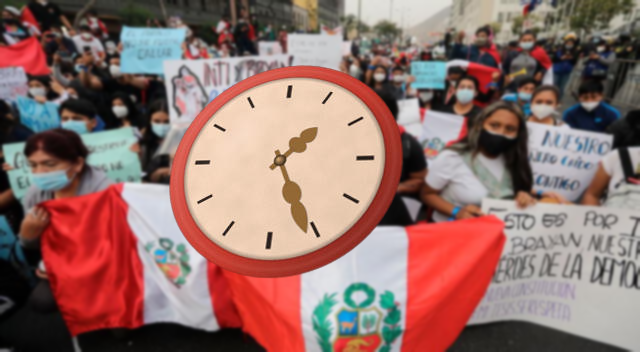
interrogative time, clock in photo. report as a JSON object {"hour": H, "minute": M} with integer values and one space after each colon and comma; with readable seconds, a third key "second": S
{"hour": 1, "minute": 26}
